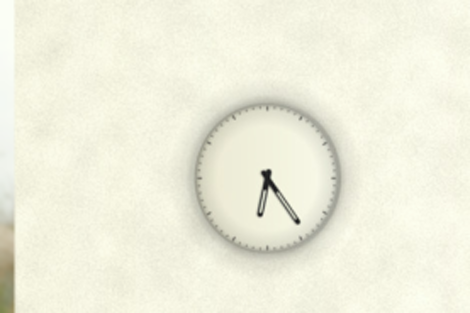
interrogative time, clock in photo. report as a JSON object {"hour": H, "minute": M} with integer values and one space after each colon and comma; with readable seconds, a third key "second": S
{"hour": 6, "minute": 24}
